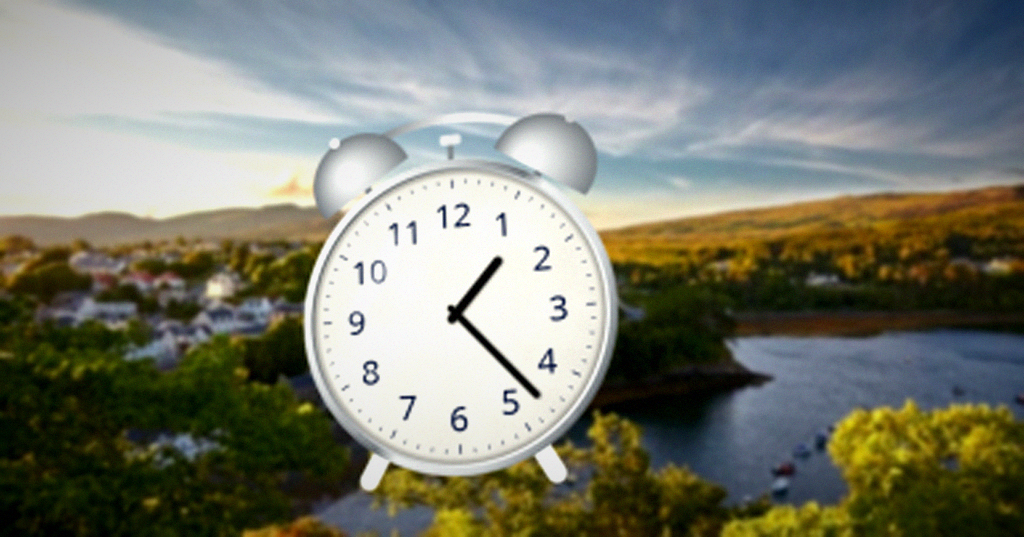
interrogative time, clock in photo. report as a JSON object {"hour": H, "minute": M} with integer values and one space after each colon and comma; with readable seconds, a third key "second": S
{"hour": 1, "minute": 23}
